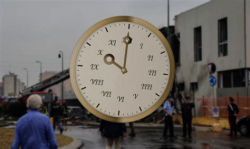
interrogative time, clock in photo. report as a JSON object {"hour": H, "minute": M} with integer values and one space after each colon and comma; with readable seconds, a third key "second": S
{"hour": 10, "minute": 0}
